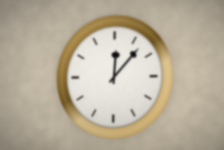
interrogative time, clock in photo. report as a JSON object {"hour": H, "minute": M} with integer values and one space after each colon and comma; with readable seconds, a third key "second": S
{"hour": 12, "minute": 7}
